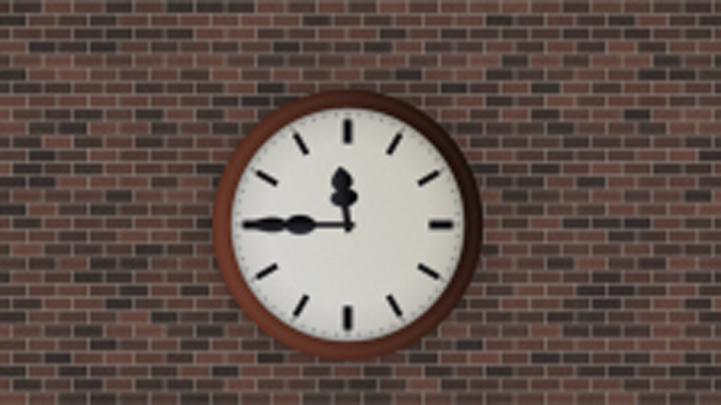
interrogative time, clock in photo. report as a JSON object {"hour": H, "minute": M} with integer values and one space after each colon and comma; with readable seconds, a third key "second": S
{"hour": 11, "minute": 45}
